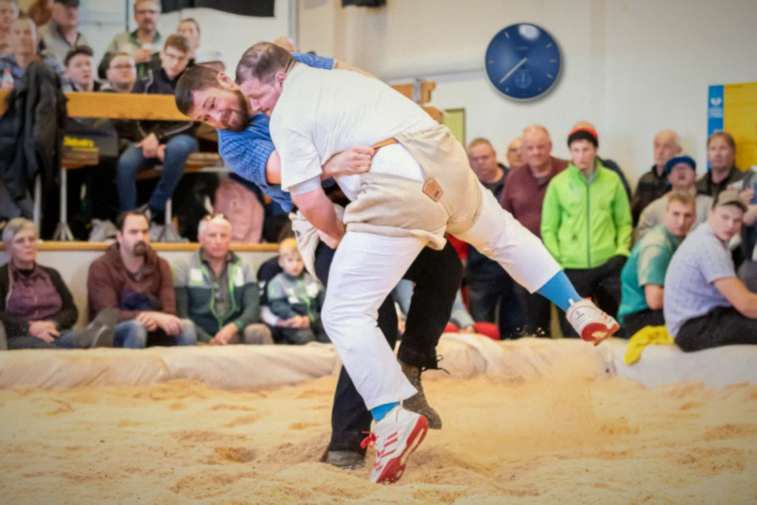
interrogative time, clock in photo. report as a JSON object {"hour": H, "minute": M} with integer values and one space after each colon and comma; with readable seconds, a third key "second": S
{"hour": 7, "minute": 38}
